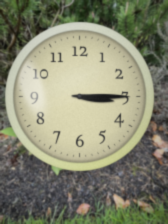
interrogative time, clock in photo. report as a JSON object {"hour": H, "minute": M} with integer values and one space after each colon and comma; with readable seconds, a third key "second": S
{"hour": 3, "minute": 15}
